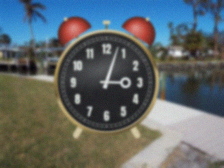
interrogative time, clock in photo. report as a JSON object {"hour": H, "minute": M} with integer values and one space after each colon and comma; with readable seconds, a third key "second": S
{"hour": 3, "minute": 3}
